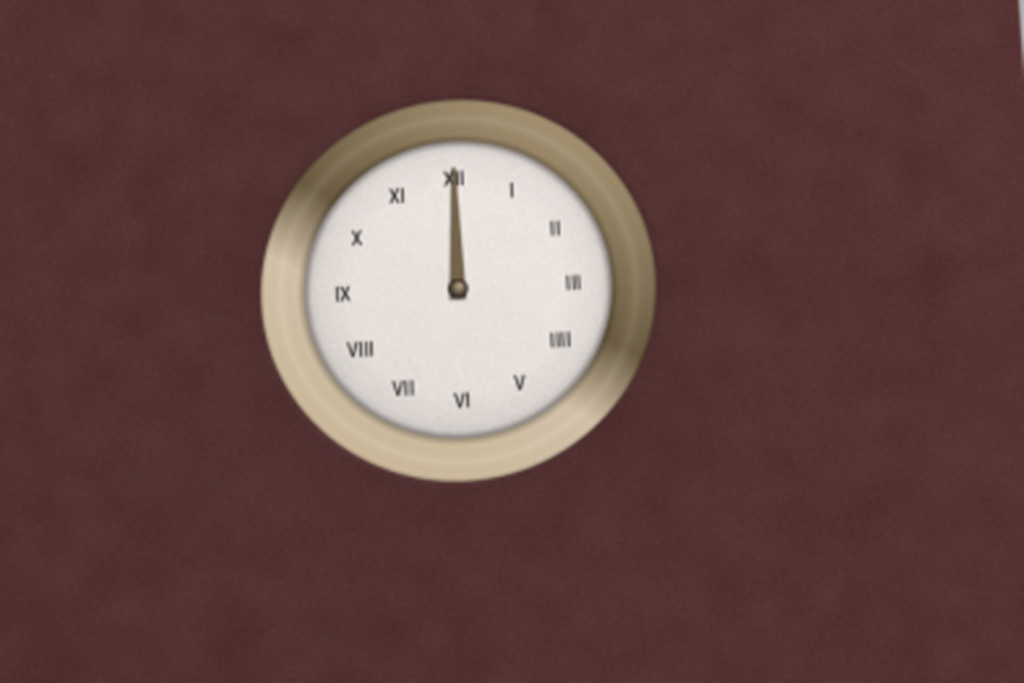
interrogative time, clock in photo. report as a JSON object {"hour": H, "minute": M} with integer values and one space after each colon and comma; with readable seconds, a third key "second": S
{"hour": 12, "minute": 0}
